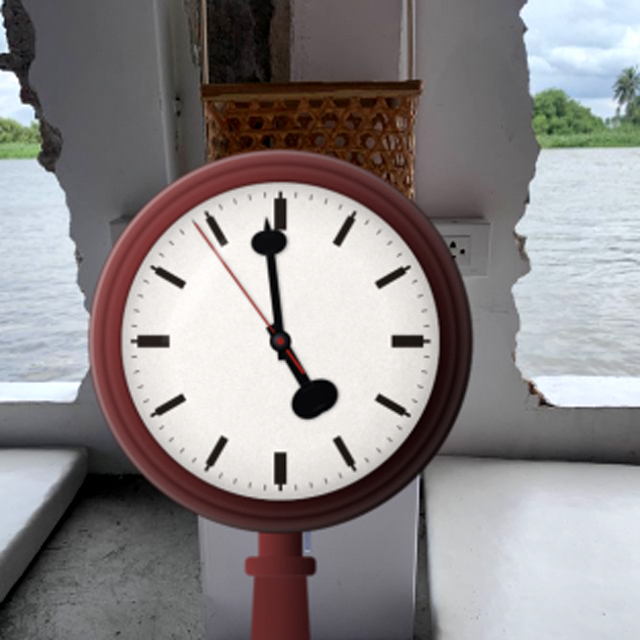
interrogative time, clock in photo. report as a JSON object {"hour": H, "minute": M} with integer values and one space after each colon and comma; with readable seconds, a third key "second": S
{"hour": 4, "minute": 58, "second": 54}
